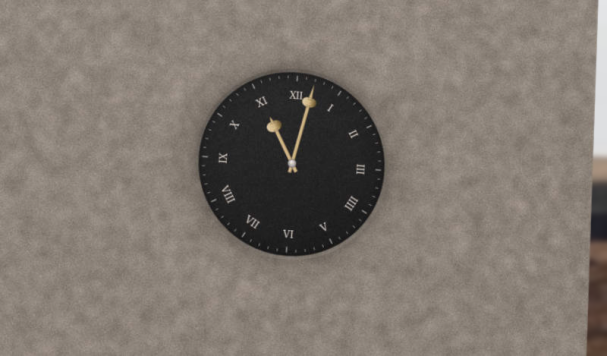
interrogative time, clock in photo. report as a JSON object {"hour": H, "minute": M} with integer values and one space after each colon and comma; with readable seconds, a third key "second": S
{"hour": 11, "minute": 2}
